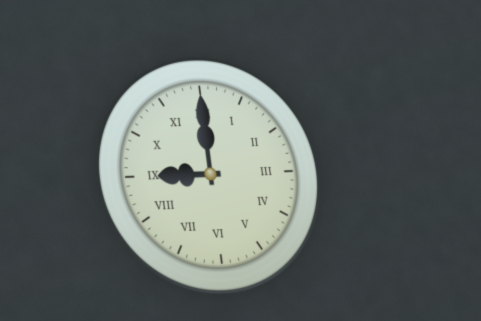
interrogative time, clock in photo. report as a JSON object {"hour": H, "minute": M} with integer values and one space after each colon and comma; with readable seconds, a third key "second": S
{"hour": 9, "minute": 0}
